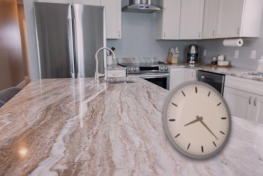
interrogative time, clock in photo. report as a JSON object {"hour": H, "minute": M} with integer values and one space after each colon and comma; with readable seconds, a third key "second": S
{"hour": 8, "minute": 23}
